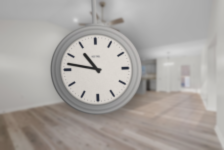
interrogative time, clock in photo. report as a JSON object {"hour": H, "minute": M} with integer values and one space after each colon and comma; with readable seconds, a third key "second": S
{"hour": 10, "minute": 47}
